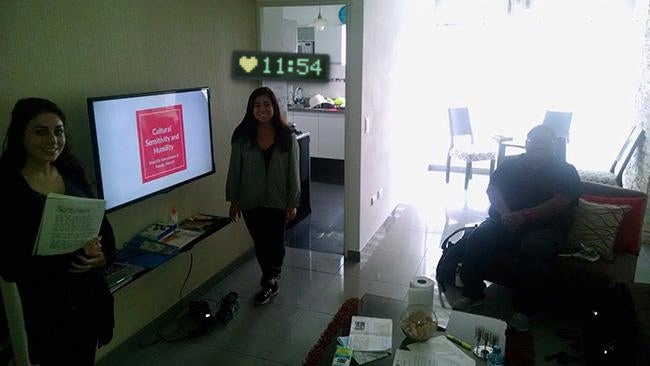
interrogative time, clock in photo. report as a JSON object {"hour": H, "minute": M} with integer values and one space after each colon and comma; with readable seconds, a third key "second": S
{"hour": 11, "minute": 54}
